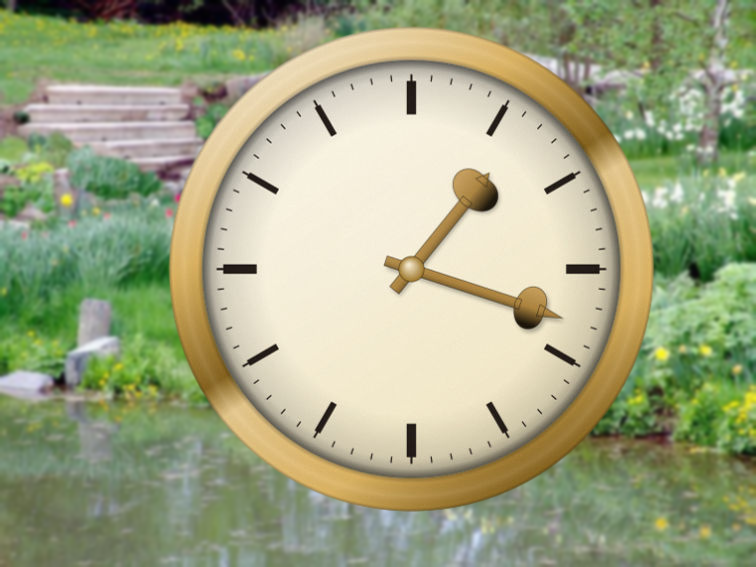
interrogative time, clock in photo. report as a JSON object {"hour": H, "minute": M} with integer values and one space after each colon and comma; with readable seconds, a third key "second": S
{"hour": 1, "minute": 18}
